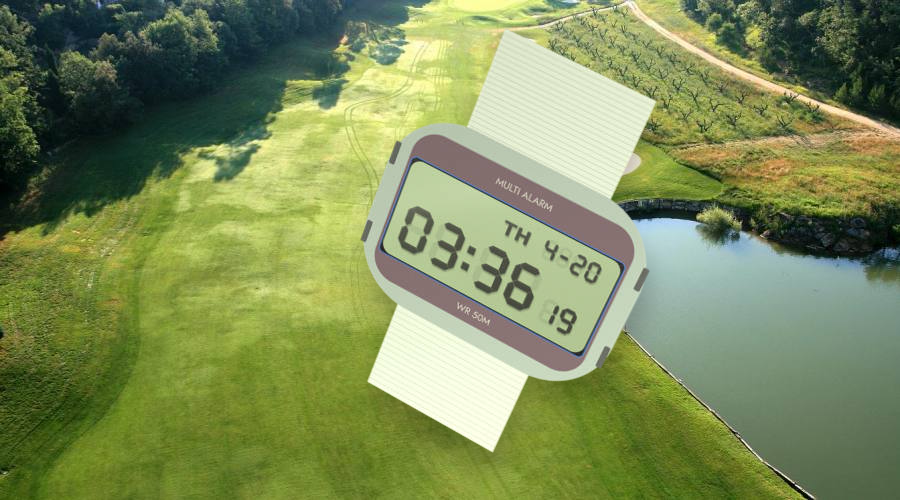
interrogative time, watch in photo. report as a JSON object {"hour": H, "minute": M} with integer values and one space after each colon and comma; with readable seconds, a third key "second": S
{"hour": 3, "minute": 36, "second": 19}
